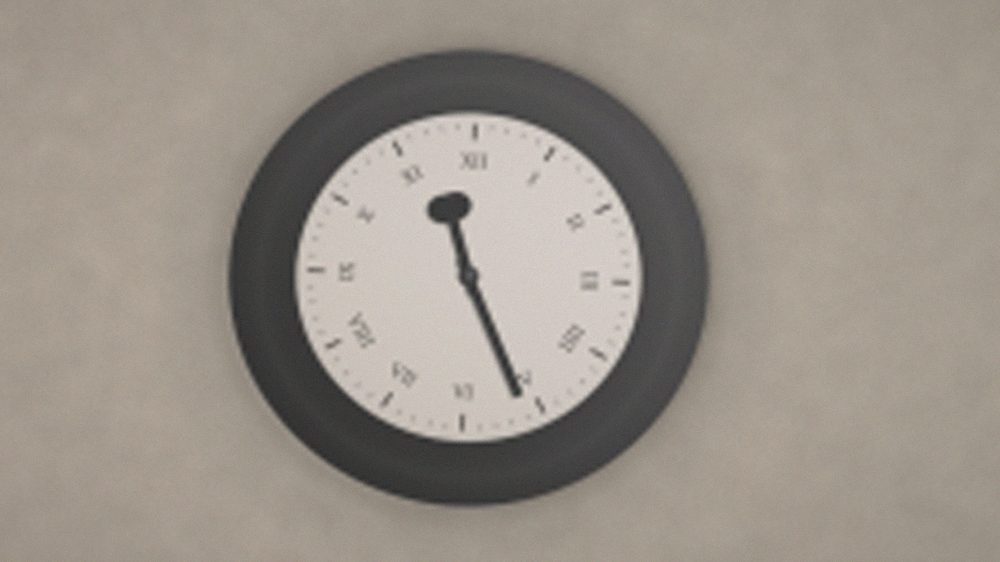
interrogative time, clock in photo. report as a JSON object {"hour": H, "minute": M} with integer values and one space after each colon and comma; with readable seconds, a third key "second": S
{"hour": 11, "minute": 26}
